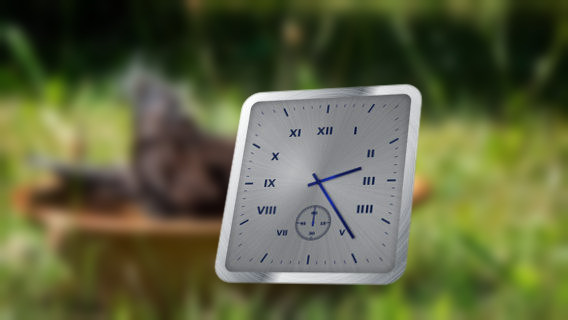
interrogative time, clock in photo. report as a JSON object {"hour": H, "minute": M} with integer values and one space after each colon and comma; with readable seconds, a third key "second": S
{"hour": 2, "minute": 24}
